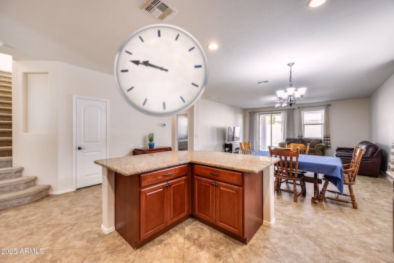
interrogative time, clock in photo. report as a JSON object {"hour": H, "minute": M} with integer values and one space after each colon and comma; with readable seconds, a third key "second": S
{"hour": 9, "minute": 48}
